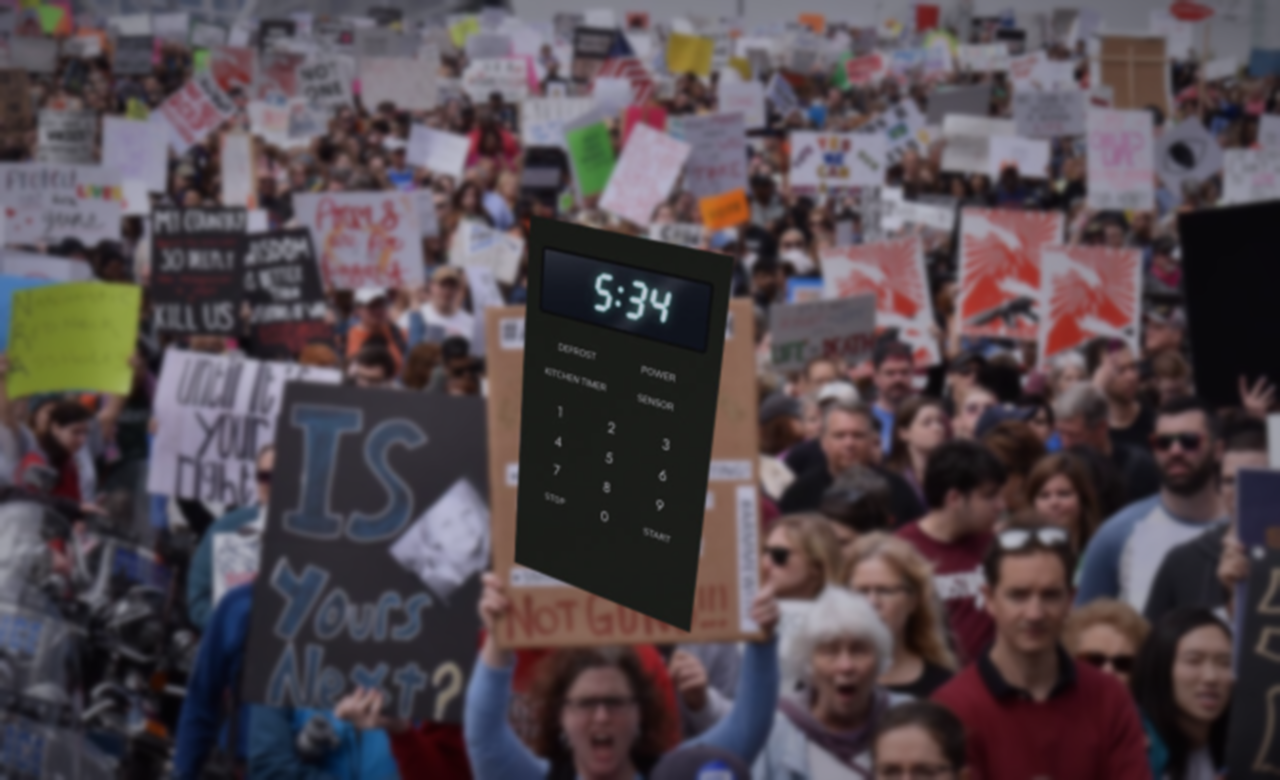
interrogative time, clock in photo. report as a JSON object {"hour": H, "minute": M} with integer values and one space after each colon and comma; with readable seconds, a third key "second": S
{"hour": 5, "minute": 34}
